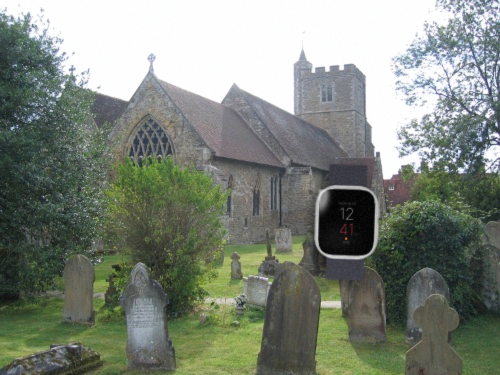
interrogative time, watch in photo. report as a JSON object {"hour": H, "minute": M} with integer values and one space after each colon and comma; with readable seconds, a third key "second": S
{"hour": 12, "minute": 41}
